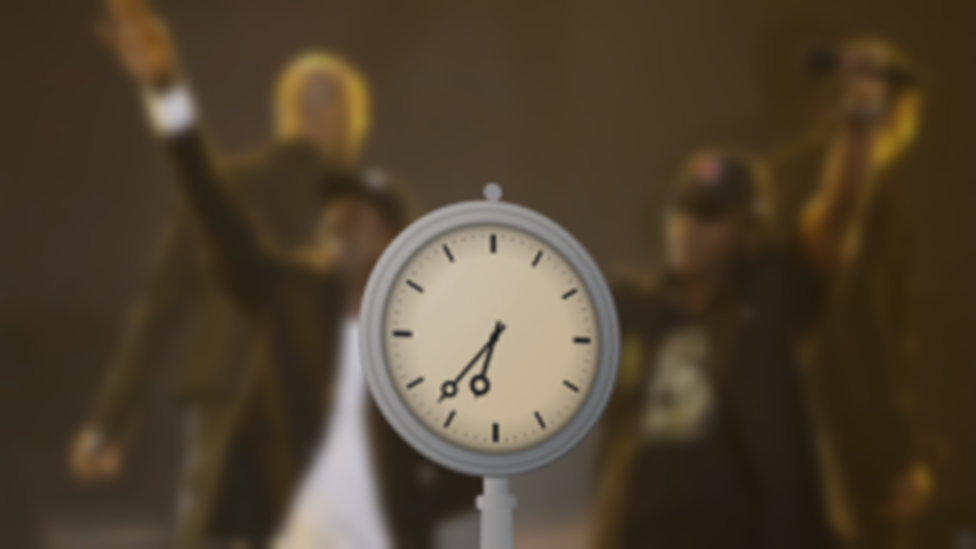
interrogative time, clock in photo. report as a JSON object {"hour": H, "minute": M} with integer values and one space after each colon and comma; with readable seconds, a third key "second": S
{"hour": 6, "minute": 37}
